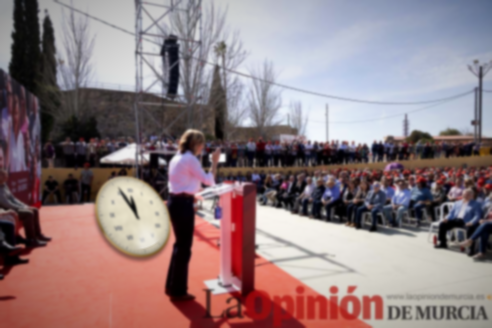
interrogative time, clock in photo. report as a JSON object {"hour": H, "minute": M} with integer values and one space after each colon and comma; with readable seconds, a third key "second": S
{"hour": 11, "minute": 56}
